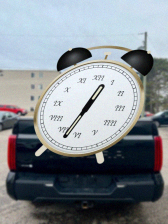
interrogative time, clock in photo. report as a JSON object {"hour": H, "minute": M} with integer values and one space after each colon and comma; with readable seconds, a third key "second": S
{"hour": 12, "minute": 33}
